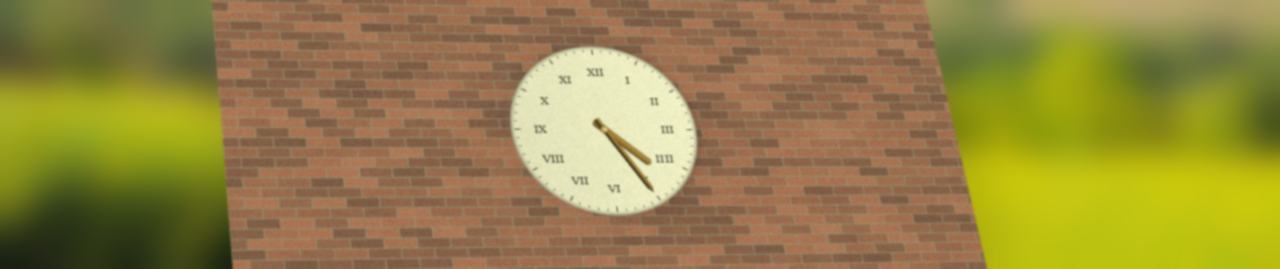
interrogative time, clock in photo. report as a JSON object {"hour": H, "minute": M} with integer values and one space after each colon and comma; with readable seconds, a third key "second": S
{"hour": 4, "minute": 25}
